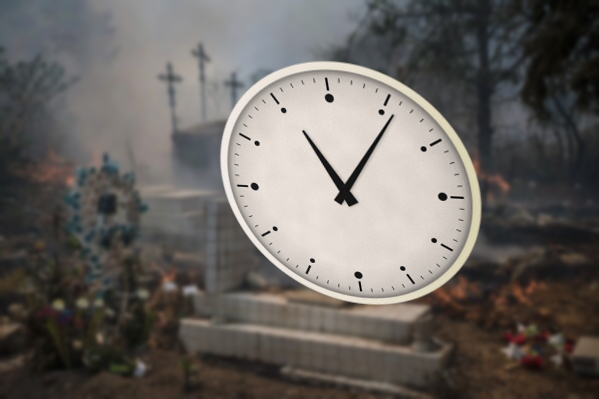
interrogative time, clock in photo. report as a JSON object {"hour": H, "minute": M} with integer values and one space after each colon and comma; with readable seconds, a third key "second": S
{"hour": 11, "minute": 6}
